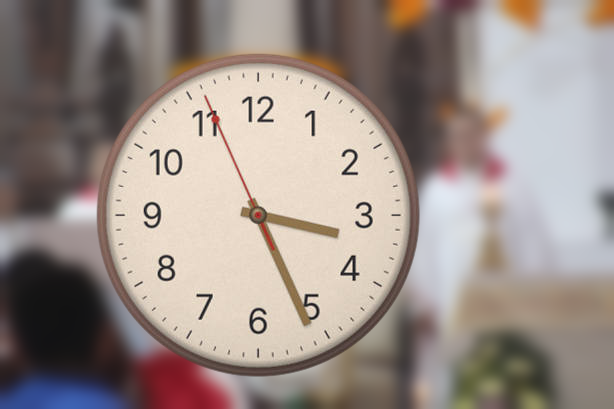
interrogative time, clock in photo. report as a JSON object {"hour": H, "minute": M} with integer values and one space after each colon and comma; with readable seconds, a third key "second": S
{"hour": 3, "minute": 25, "second": 56}
